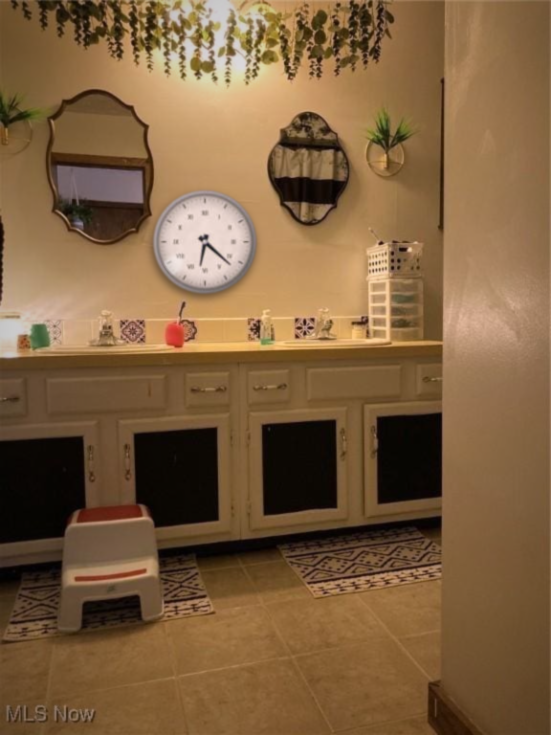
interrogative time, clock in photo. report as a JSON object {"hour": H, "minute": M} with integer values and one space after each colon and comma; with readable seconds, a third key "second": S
{"hour": 6, "minute": 22}
